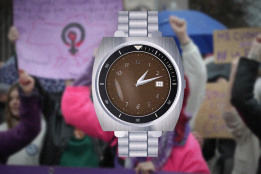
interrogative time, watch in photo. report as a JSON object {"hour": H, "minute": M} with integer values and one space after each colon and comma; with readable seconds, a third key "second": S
{"hour": 1, "minute": 12}
